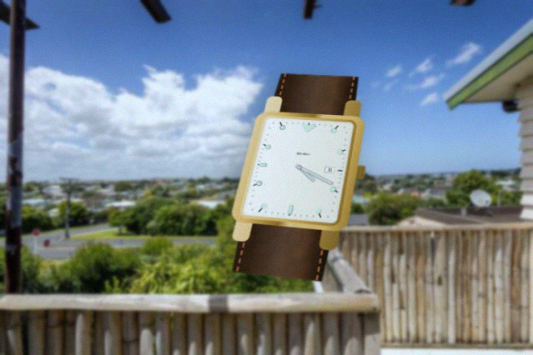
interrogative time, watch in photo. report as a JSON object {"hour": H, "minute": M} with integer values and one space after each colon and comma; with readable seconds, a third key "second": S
{"hour": 4, "minute": 19}
